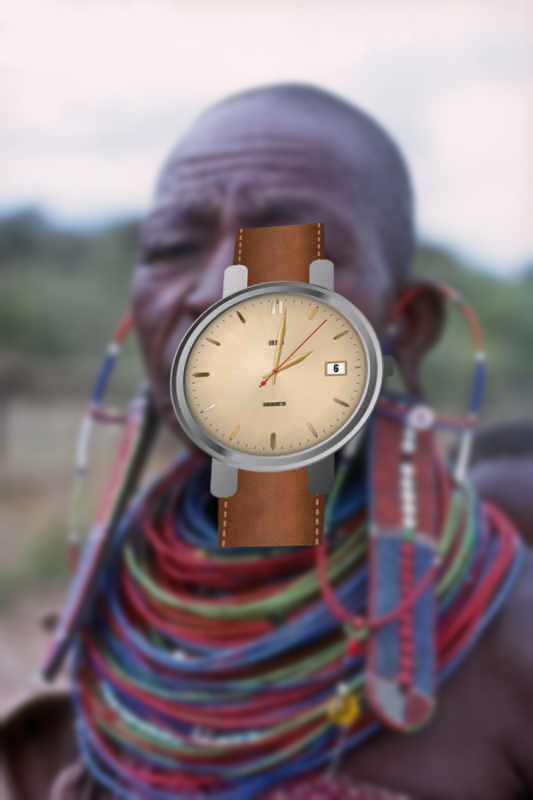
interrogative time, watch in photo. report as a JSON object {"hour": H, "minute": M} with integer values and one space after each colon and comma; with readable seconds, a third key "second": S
{"hour": 2, "minute": 1, "second": 7}
